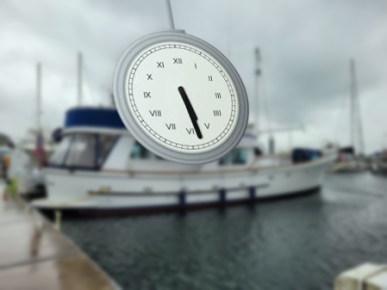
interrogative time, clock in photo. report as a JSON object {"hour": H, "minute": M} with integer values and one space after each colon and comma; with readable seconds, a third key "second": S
{"hour": 5, "minute": 28}
